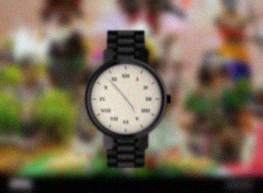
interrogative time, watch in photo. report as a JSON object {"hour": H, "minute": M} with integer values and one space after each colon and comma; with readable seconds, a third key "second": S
{"hour": 4, "minute": 53}
